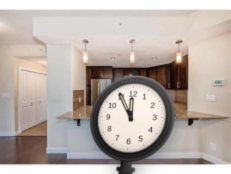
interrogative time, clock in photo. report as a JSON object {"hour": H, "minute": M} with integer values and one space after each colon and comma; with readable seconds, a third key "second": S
{"hour": 11, "minute": 55}
